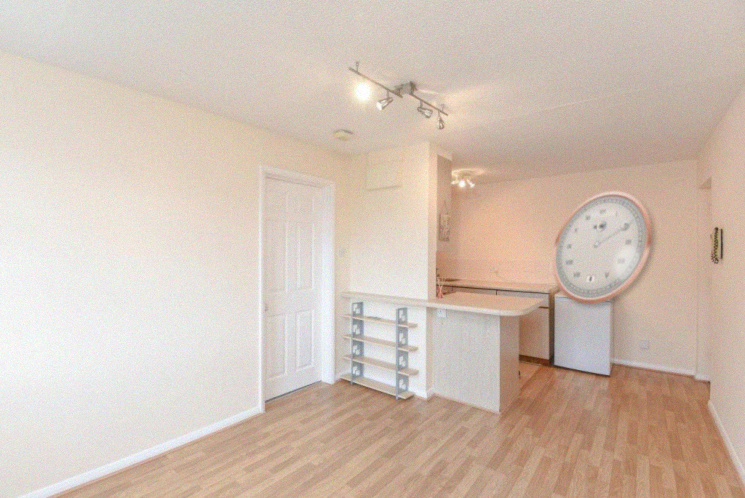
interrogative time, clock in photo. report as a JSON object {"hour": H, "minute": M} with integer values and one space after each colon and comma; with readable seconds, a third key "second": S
{"hour": 12, "minute": 10}
